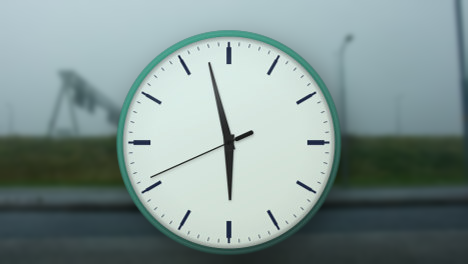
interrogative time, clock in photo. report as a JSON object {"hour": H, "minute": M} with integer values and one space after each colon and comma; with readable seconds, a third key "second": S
{"hour": 5, "minute": 57, "second": 41}
